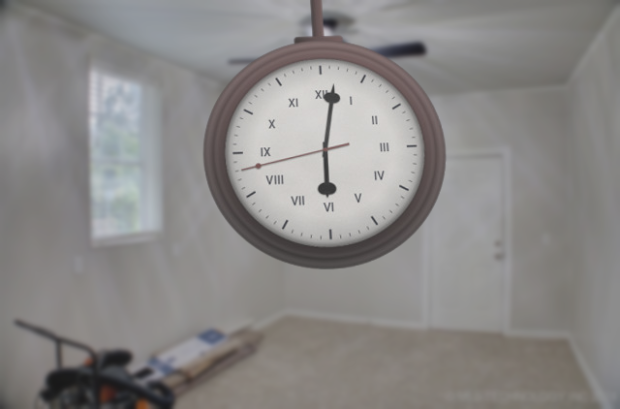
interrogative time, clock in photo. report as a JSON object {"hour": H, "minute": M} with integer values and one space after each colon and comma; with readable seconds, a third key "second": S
{"hour": 6, "minute": 1, "second": 43}
